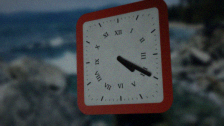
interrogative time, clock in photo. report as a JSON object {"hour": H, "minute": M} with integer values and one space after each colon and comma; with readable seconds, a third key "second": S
{"hour": 4, "minute": 20}
